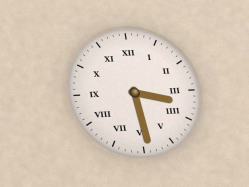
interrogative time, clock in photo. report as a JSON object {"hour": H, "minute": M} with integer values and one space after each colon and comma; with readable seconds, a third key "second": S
{"hour": 3, "minute": 29}
